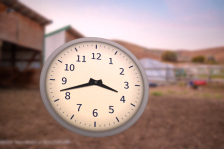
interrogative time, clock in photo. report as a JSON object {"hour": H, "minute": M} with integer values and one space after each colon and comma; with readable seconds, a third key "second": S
{"hour": 3, "minute": 42}
